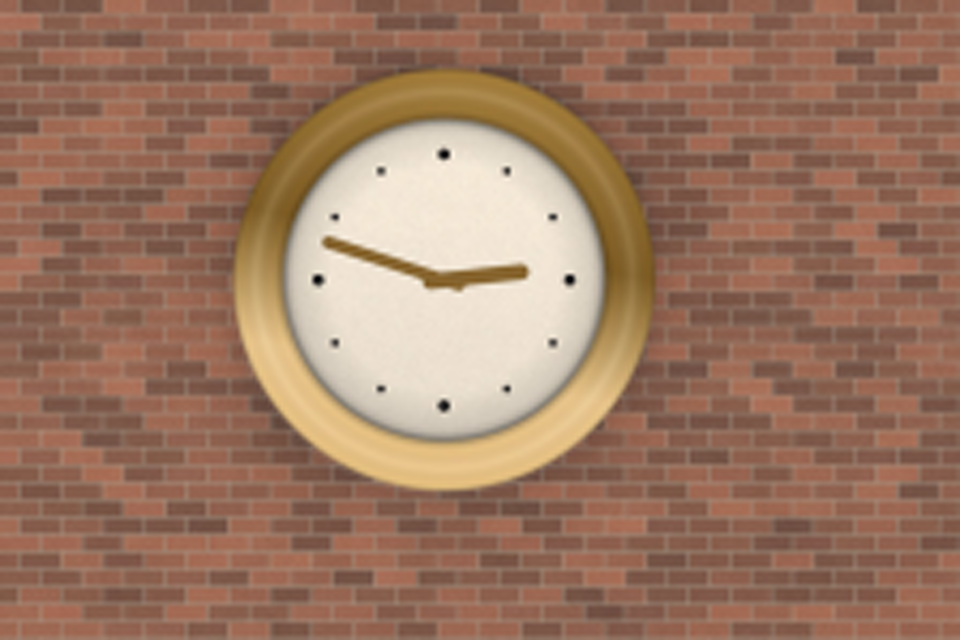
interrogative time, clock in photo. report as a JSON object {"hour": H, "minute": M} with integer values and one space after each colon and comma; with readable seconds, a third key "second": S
{"hour": 2, "minute": 48}
